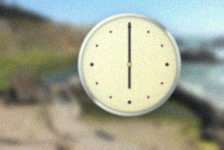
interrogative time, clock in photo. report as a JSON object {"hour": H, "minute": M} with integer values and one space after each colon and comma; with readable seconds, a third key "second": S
{"hour": 6, "minute": 0}
